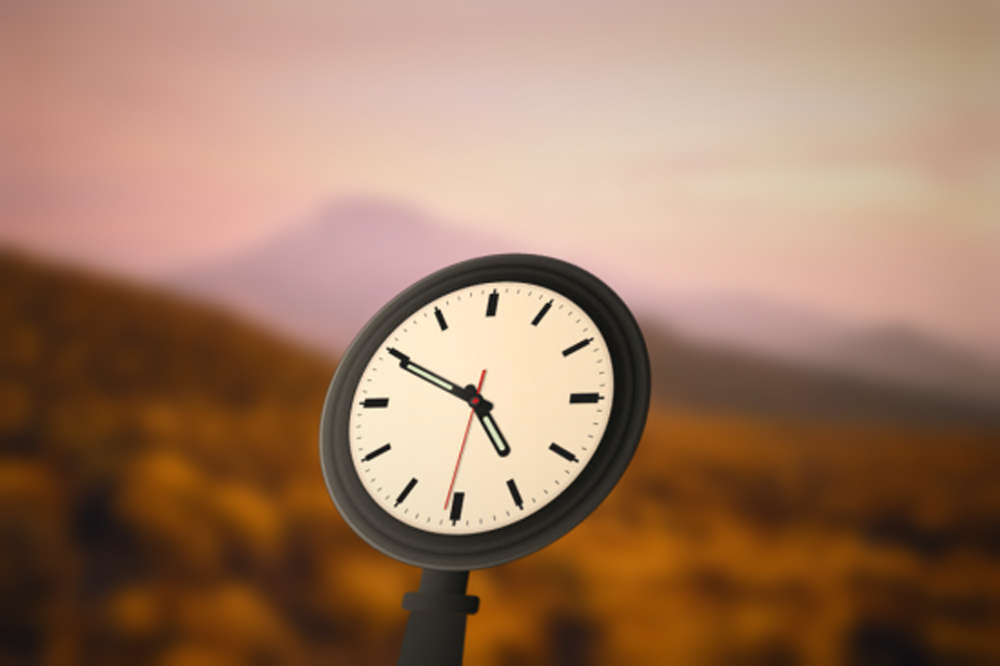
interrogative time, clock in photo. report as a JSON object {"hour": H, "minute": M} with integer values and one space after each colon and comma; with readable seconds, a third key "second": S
{"hour": 4, "minute": 49, "second": 31}
